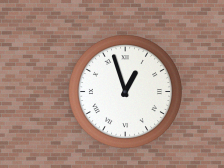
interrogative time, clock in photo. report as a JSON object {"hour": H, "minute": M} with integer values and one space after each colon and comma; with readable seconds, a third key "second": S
{"hour": 12, "minute": 57}
